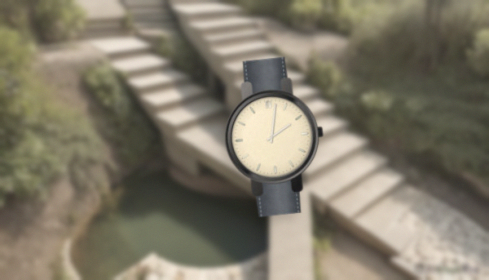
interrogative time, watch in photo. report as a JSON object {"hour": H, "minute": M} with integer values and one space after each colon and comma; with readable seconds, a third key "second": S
{"hour": 2, "minute": 2}
